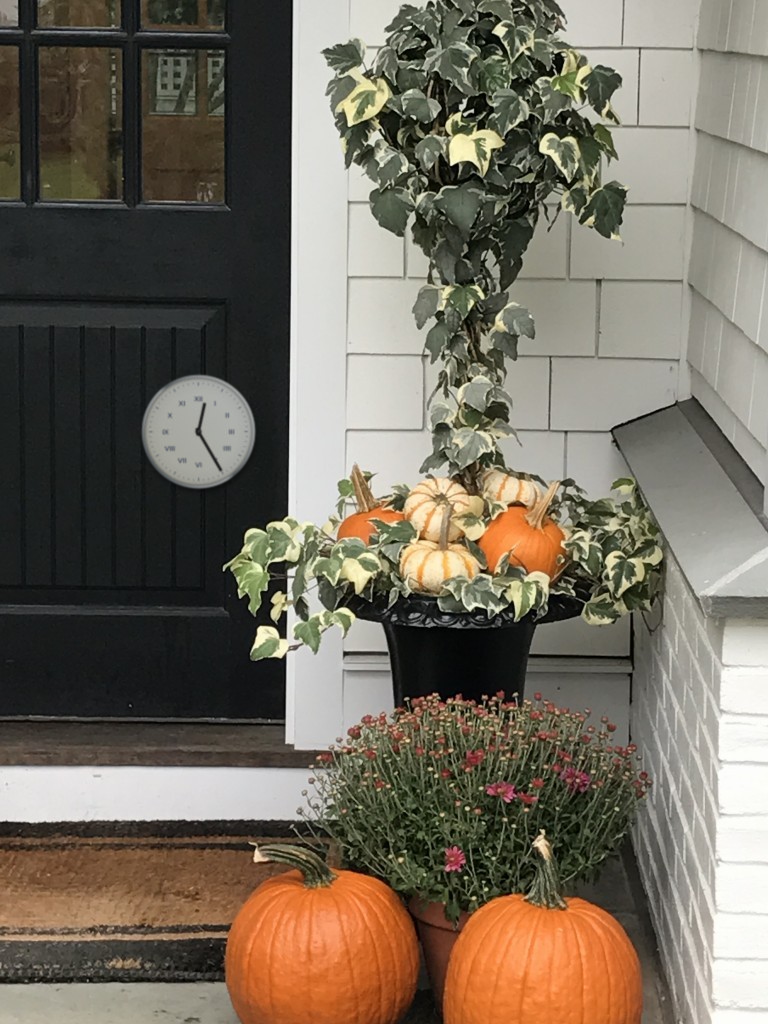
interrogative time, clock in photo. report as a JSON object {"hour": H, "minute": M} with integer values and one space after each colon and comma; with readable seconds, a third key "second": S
{"hour": 12, "minute": 25}
